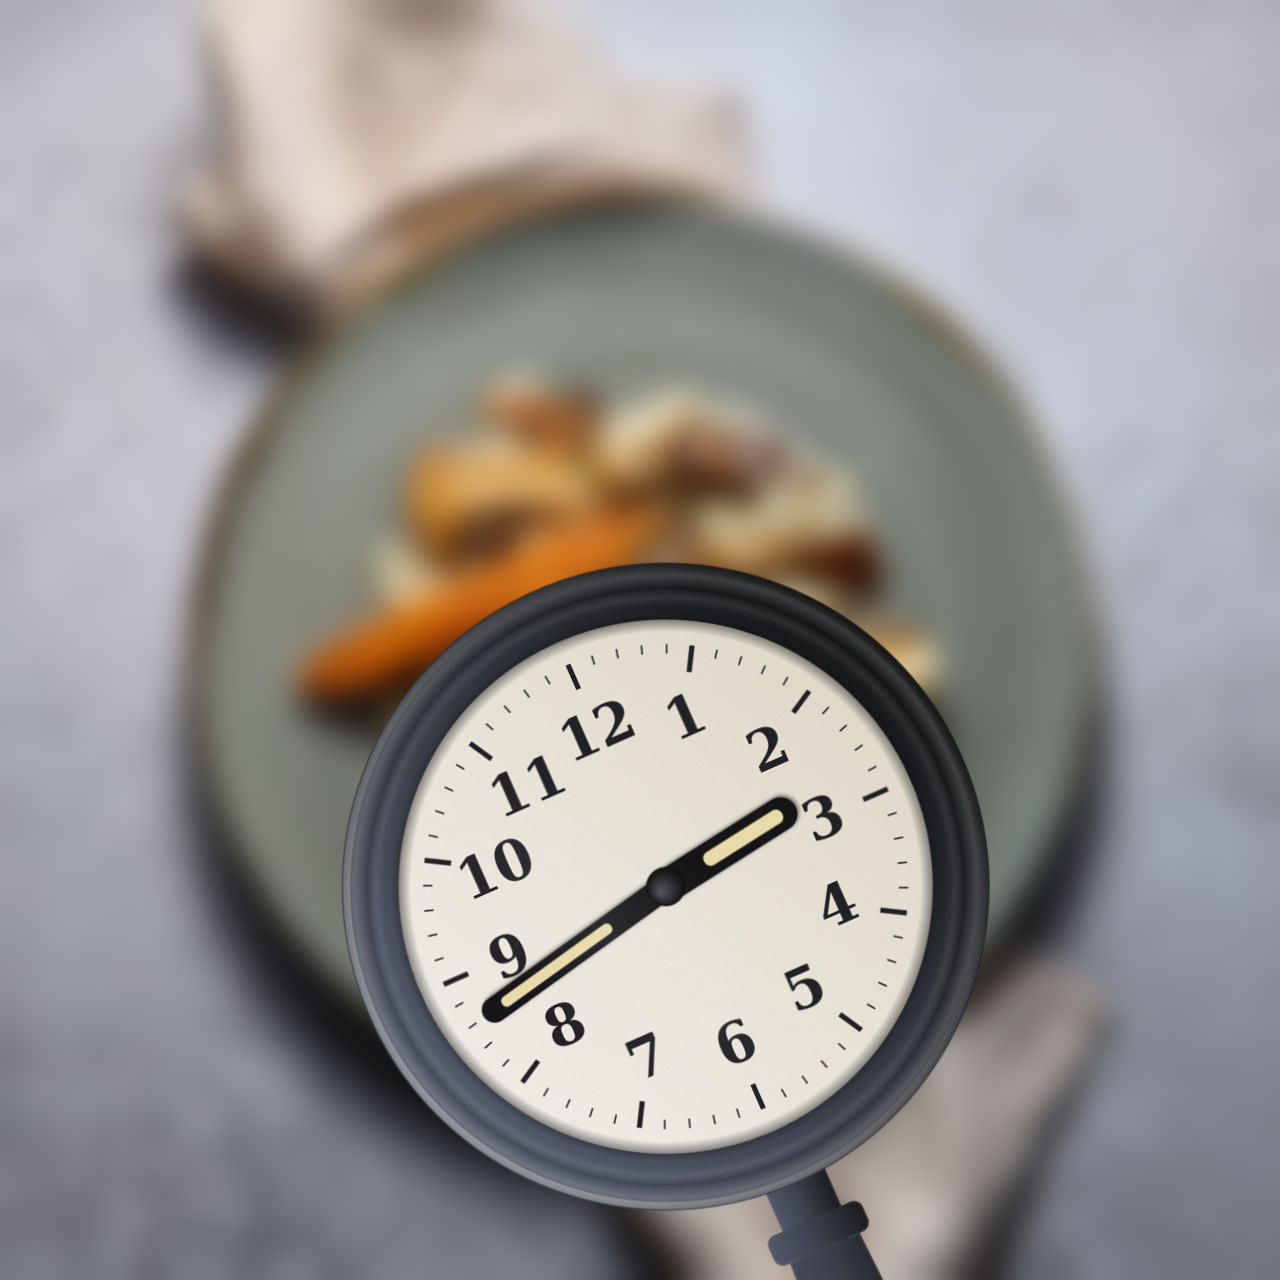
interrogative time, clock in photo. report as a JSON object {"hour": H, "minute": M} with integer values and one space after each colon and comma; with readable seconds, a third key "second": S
{"hour": 2, "minute": 43}
